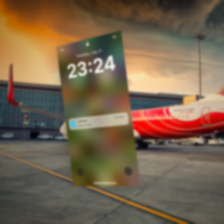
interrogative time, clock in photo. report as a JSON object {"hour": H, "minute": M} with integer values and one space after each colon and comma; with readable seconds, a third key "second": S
{"hour": 23, "minute": 24}
